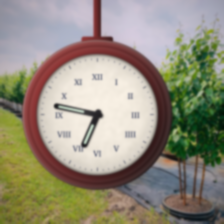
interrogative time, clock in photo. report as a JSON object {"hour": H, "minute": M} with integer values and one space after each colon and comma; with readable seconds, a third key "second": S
{"hour": 6, "minute": 47}
